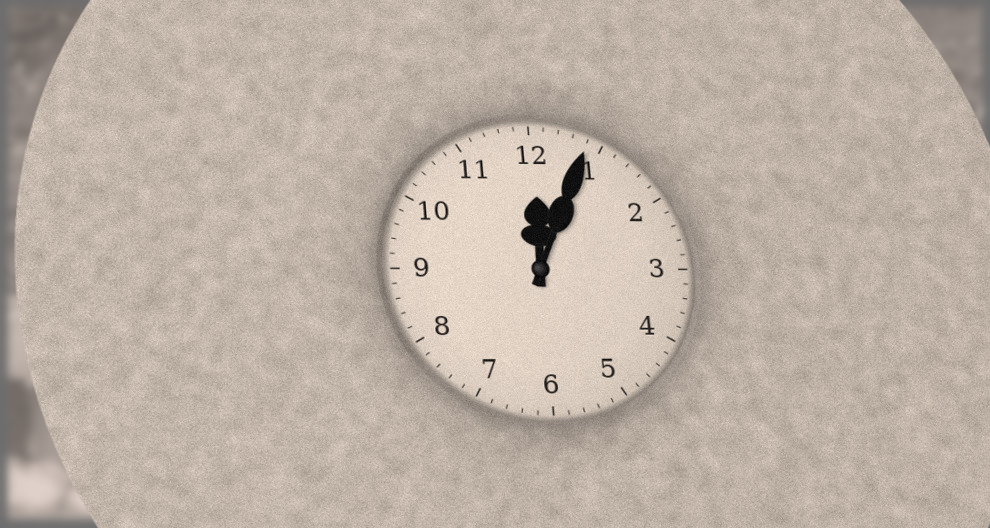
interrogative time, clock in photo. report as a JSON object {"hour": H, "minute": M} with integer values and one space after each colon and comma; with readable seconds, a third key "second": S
{"hour": 12, "minute": 4}
